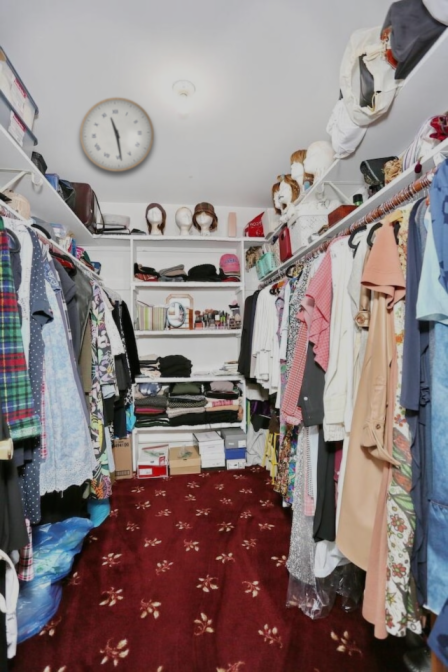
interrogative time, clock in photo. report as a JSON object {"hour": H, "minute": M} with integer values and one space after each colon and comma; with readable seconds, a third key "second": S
{"hour": 11, "minute": 29}
